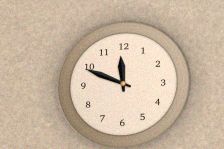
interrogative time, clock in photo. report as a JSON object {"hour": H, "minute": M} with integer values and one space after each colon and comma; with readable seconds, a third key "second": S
{"hour": 11, "minute": 49}
